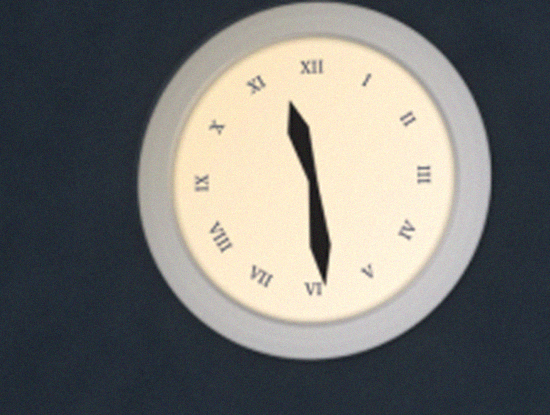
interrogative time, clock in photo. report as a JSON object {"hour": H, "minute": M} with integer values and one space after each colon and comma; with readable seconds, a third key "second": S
{"hour": 11, "minute": 29}
